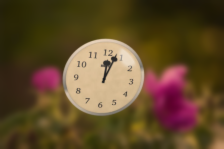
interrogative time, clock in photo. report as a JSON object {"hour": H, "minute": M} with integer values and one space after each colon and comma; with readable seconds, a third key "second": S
{"hour": 12, "minute": 3}
